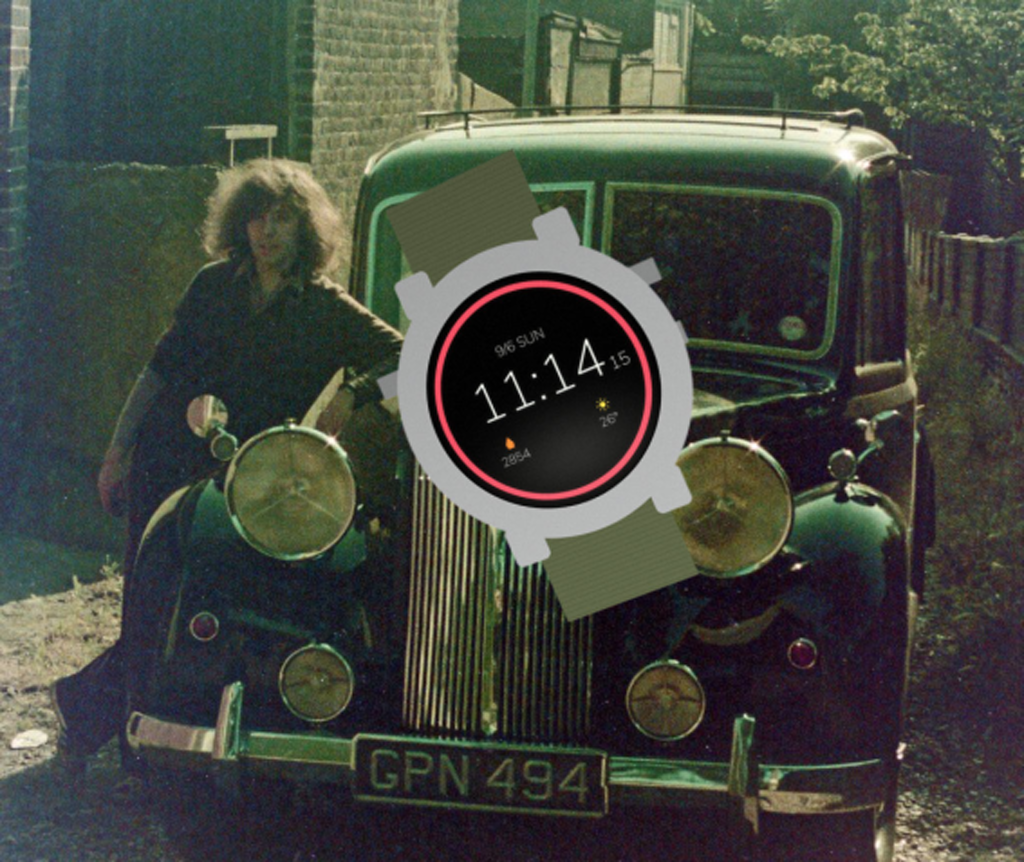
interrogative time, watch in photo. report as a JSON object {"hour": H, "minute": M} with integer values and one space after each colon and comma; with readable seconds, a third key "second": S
{"hour": 11, "minute": 14, "second": 15}
